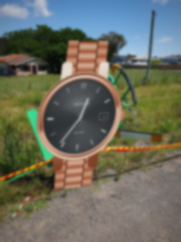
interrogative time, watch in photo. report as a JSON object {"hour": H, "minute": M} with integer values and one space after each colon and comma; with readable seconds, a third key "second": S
{"hour": 12, "minute": 36}
